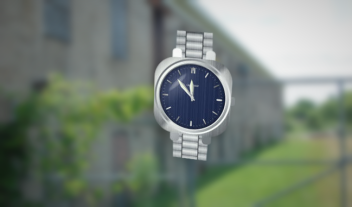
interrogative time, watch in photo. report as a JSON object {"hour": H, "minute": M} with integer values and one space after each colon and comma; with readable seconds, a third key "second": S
{"hour": 11, "minute": 53}
